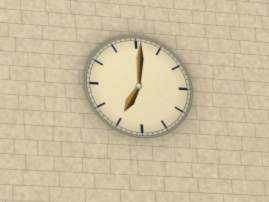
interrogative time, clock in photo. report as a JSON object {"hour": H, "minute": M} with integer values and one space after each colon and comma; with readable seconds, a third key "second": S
{"hour": 7, "minute": 1}
